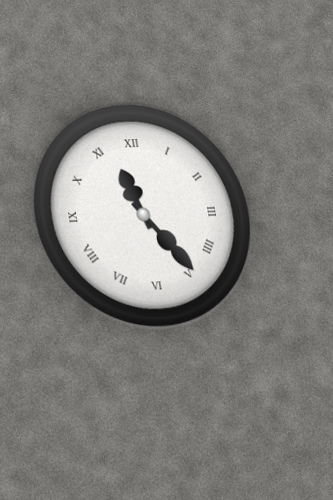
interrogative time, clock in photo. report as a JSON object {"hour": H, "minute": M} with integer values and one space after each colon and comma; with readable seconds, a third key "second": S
{"hour": 11, "minute": 24}
